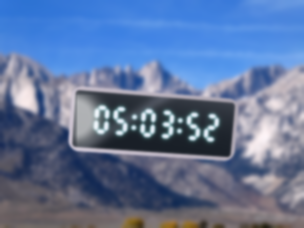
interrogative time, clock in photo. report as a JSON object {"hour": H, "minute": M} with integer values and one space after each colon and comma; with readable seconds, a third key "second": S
{"hour": 5, "minute": 3, "second": 52}
